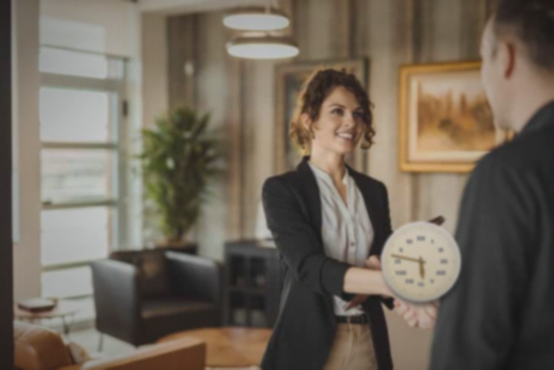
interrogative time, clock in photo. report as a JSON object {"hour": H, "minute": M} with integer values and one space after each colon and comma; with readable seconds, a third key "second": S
{"hour": 5, "minute": 47}
